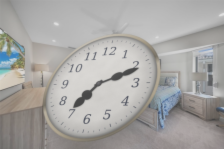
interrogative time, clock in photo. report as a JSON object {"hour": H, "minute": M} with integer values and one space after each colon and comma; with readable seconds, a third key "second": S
{"hour": 7, "minute": 11}
